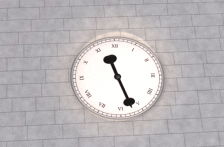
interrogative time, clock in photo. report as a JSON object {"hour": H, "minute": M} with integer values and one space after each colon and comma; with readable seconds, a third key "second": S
{"hour": 11, "minute": 27}
